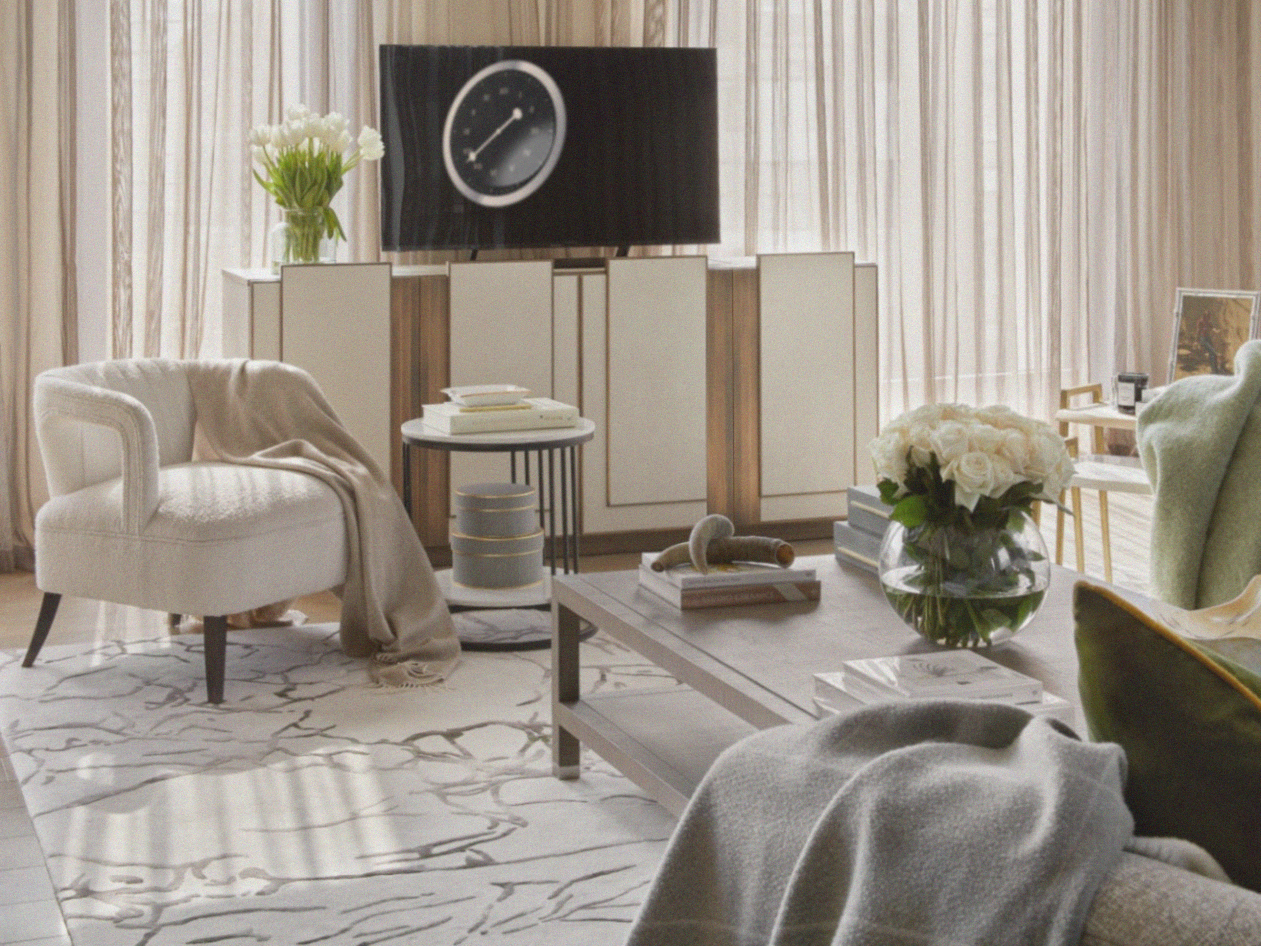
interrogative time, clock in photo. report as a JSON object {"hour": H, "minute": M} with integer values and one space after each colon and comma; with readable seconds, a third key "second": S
{"hour": 1, "minute": 38}
